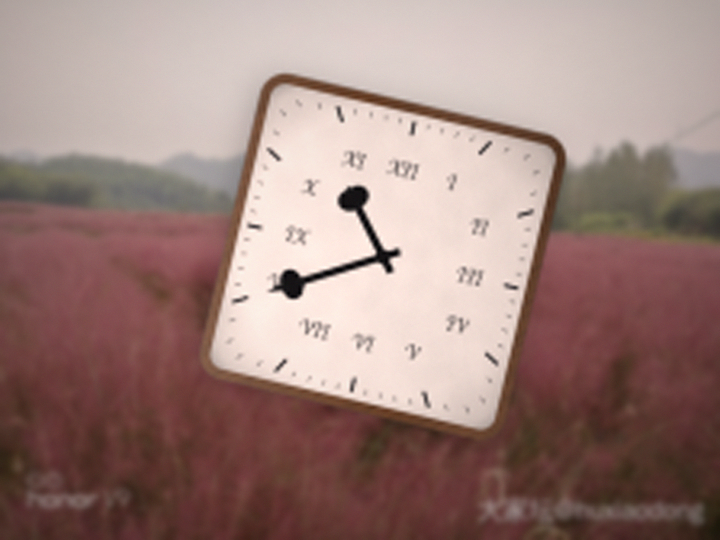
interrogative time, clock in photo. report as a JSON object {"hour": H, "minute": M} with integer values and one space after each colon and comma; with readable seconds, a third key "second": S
{"hour": 10, "minute": 40}
